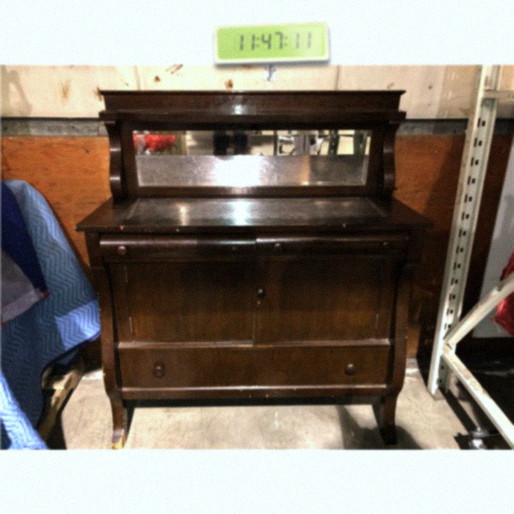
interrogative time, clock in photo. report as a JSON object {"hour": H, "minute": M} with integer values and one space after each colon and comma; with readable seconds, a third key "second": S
{"hour": 11, "minute": 47, "second": 11}
